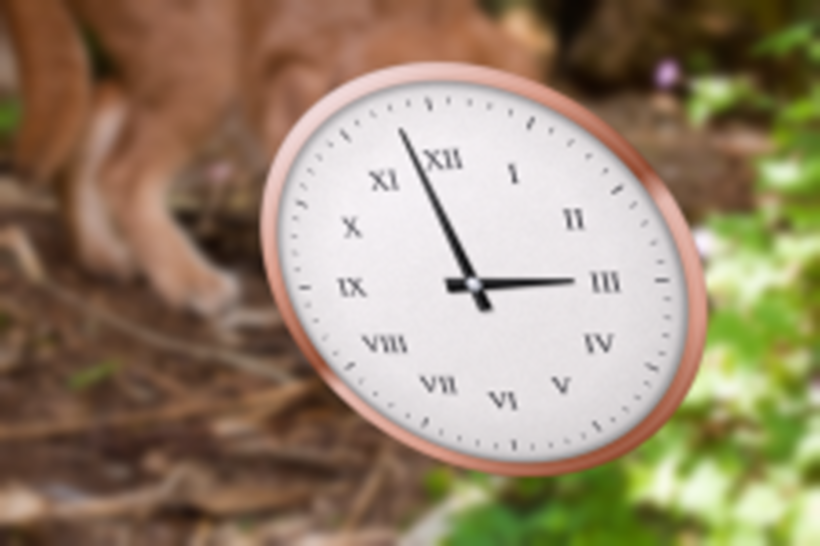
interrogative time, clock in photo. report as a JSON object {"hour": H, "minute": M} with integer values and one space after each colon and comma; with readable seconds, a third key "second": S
{"hour": 2, "minute": 58}
